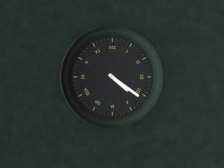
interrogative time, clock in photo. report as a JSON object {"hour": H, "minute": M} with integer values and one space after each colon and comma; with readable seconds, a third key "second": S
{"hour": 4, "minute": 21}
